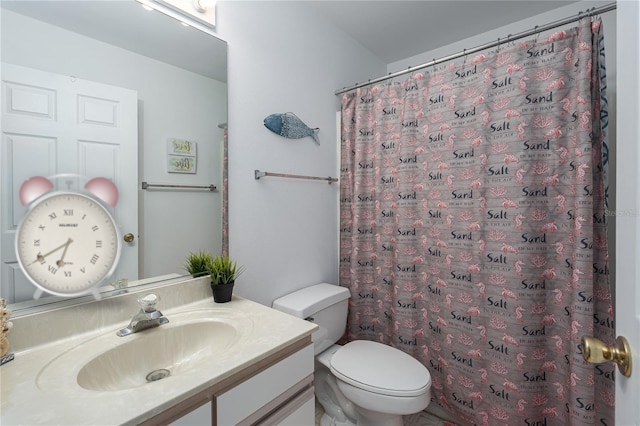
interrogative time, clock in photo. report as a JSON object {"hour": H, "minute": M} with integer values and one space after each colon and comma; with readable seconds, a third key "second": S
{"hour": 6, "minute": 40}
